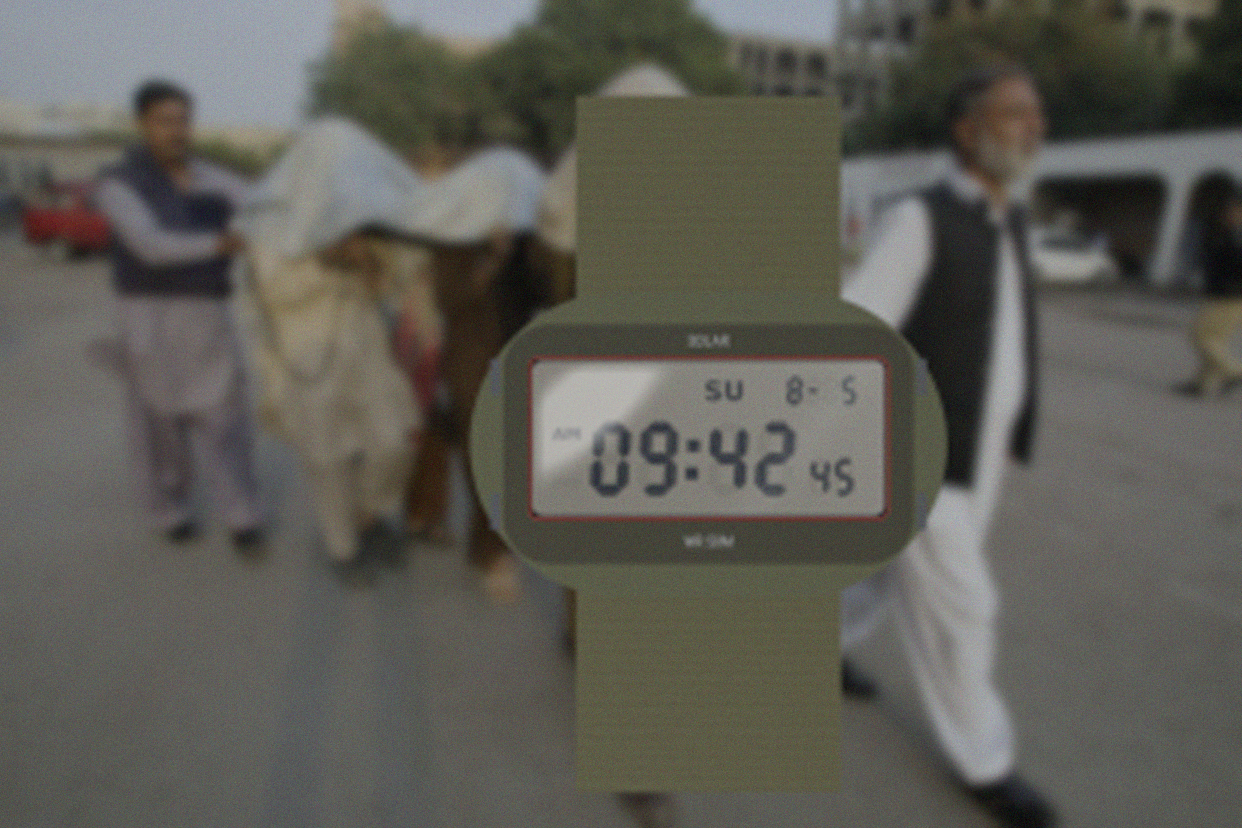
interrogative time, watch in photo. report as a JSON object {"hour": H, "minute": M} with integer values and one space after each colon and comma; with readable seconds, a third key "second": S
{"hour": 9, "minute": 42, "second": 45}
